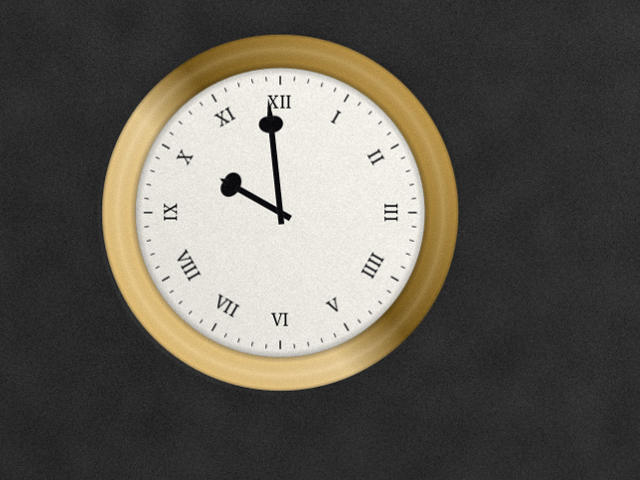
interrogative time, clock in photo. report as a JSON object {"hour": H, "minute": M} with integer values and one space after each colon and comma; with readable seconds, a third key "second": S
{"hour": 9, "minute": 59}
